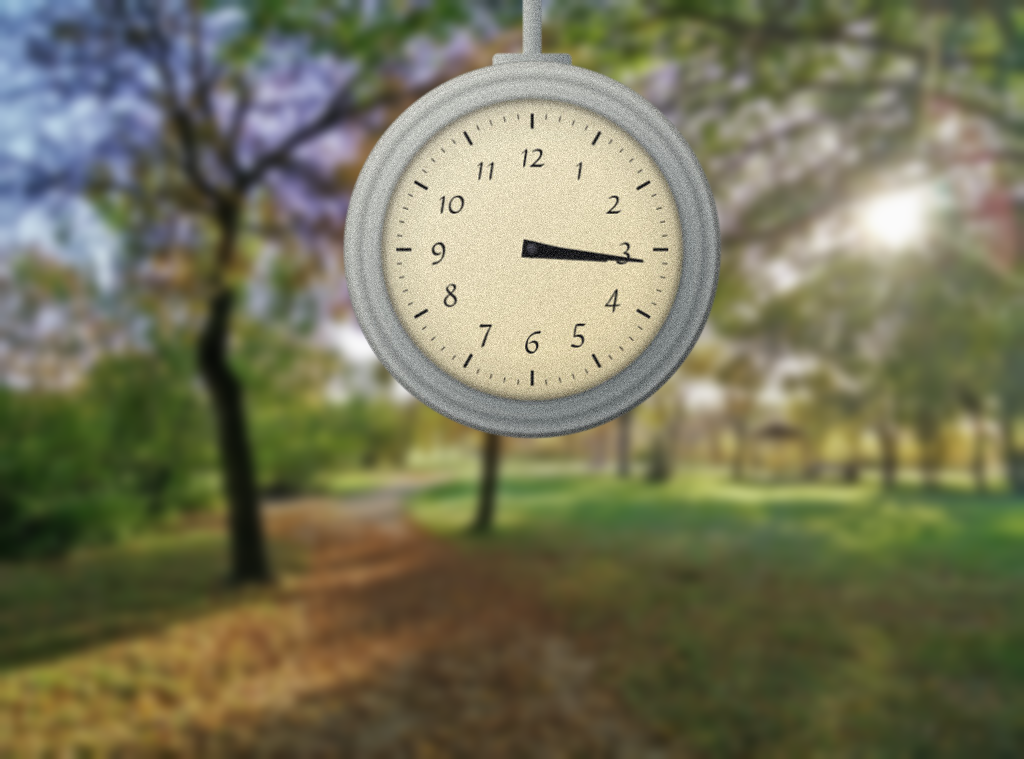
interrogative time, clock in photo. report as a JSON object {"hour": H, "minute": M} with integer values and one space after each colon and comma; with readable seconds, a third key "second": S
{"hour": 3, "minute": 16}
